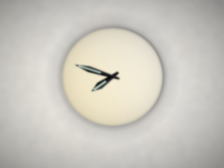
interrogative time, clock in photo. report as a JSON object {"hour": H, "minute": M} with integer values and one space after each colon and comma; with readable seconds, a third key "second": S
{"hour": 7, "minute": 48}
